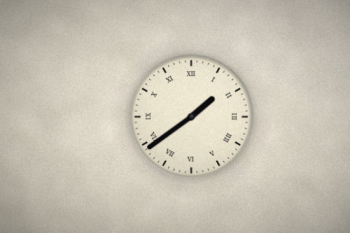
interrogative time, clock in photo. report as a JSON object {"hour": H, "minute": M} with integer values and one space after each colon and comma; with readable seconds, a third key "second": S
{"hour": 1, "minute": 39}
